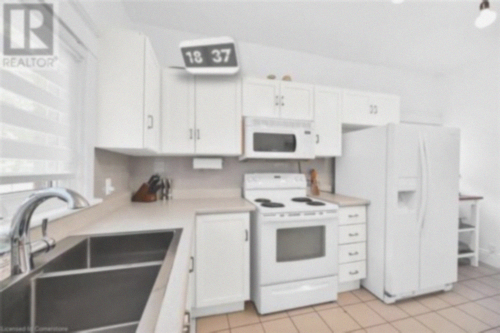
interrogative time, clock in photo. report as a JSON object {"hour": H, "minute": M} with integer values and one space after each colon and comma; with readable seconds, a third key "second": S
{"hour": 18, "minute": 37}
